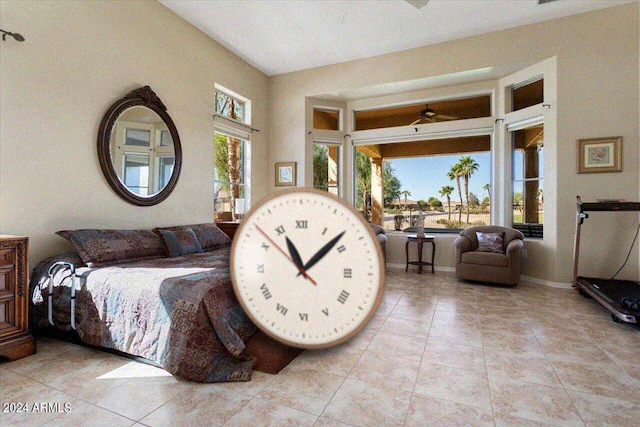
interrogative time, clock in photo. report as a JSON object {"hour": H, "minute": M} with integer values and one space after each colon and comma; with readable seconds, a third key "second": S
{"hour": 11, "minute": 7, "second": 52}
